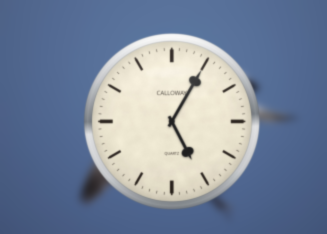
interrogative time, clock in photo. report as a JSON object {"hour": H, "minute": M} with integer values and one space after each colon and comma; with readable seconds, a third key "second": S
{"hour": 5, "minute": 5}
